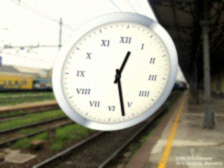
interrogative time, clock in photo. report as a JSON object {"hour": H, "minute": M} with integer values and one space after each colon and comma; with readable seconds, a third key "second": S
{"hour": 12, "minute": 27}
